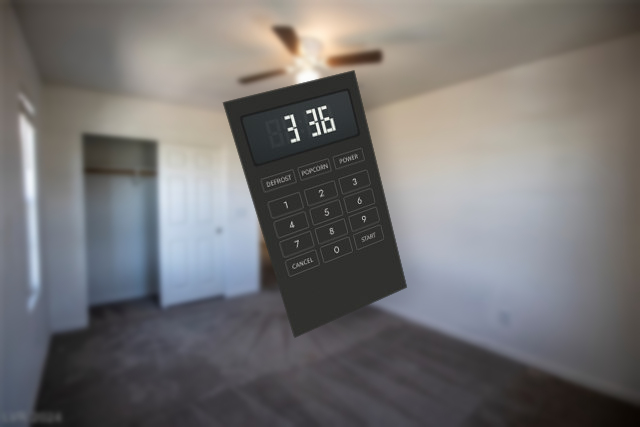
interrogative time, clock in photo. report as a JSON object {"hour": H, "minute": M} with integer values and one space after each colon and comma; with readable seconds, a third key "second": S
{"hour": 3, "minute": 36}
